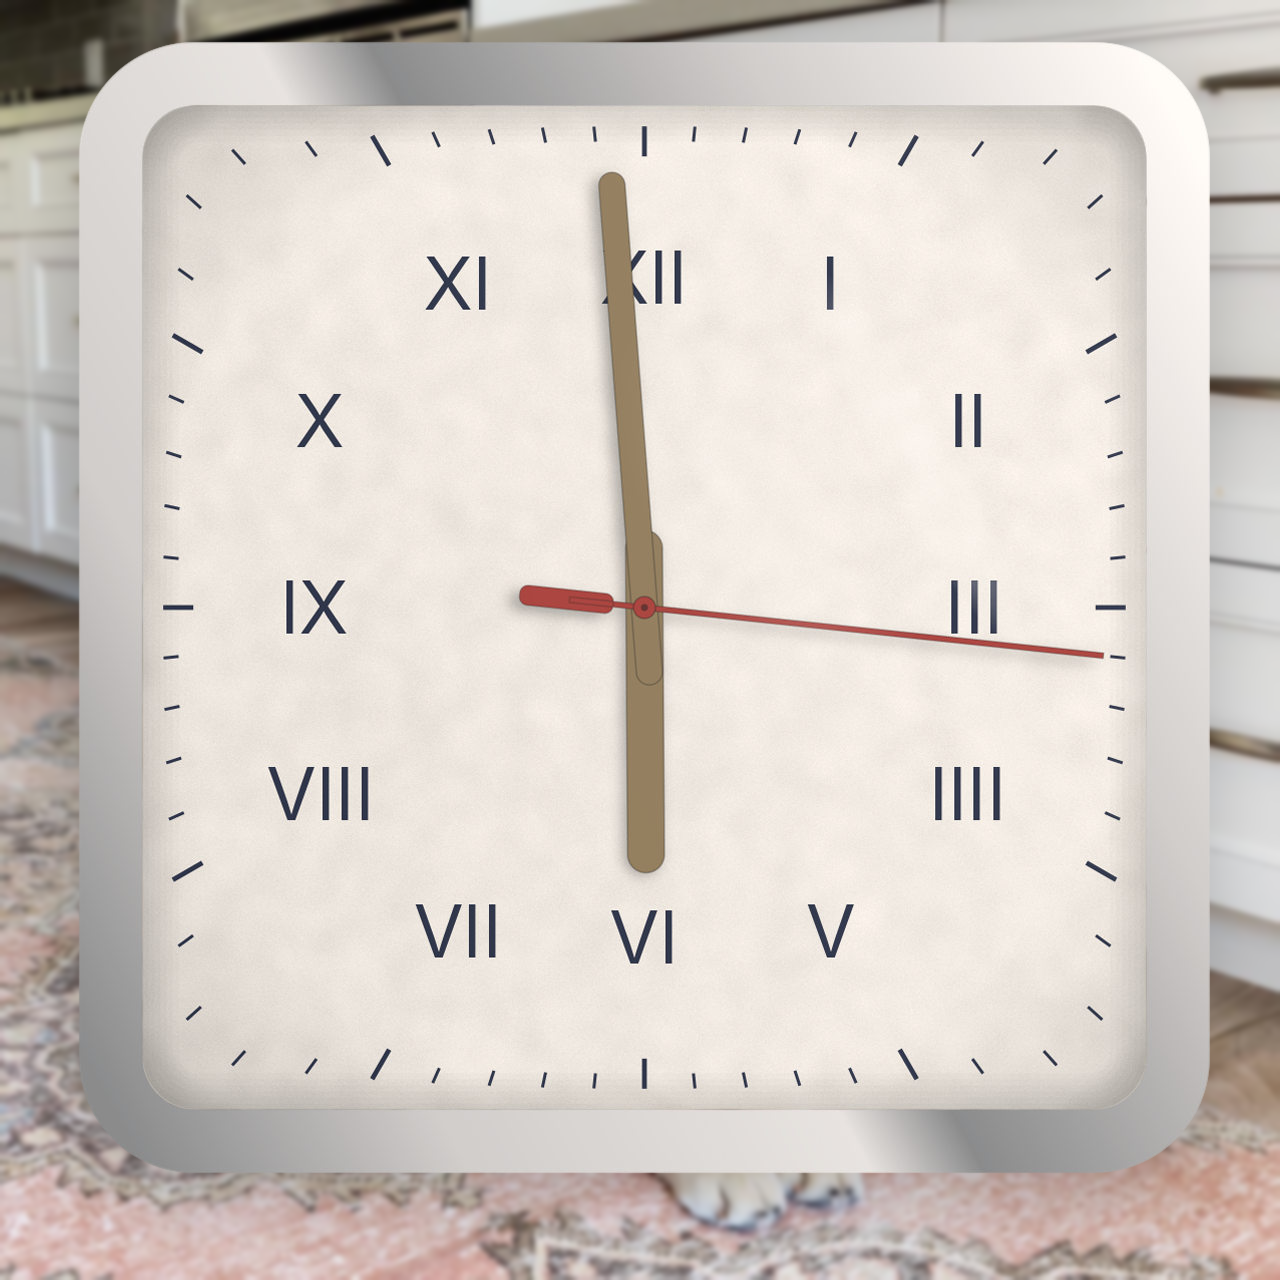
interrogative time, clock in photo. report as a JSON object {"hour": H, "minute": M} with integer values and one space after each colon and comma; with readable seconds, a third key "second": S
{"hour": 5, "minute": 59, "second": 16}
